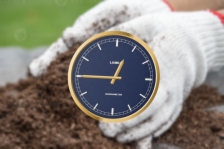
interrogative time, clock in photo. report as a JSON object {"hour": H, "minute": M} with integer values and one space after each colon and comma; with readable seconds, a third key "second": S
{"hour": 12, "minute": 45}
